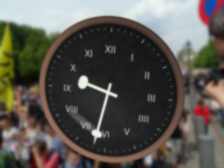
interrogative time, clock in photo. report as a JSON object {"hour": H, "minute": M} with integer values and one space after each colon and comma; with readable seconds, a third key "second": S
{"hour": 9, "minute": 32}
